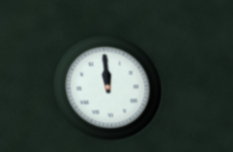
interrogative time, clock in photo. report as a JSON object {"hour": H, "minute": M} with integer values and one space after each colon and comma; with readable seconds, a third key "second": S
{"hour": 12, "minute": 0}
